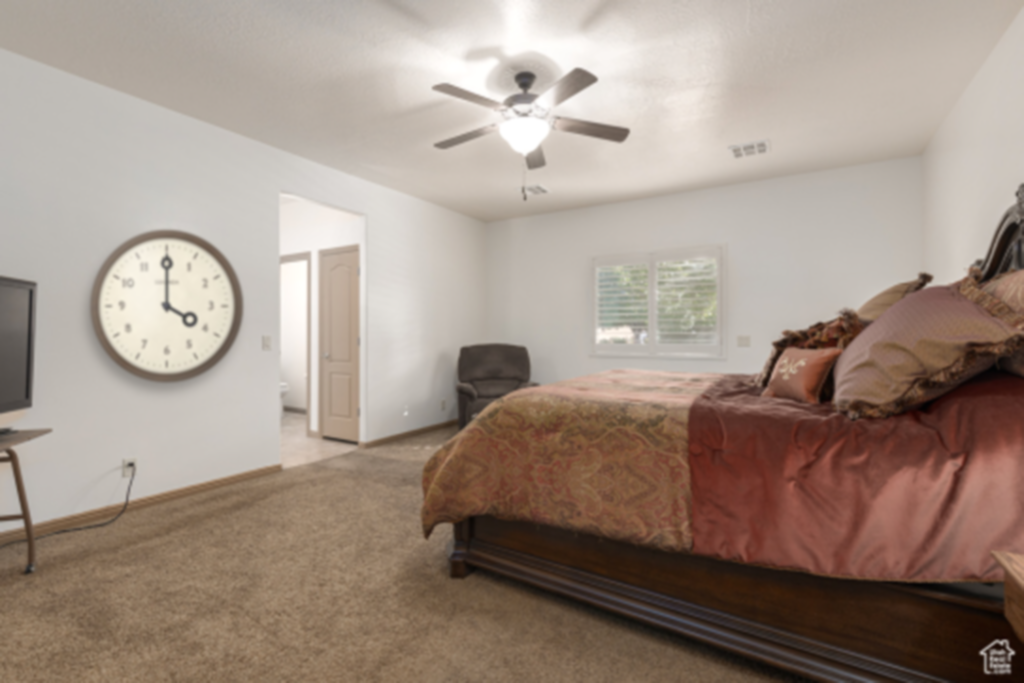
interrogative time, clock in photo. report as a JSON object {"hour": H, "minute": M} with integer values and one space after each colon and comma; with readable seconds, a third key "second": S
{"hour": 4, "minute": 0}
